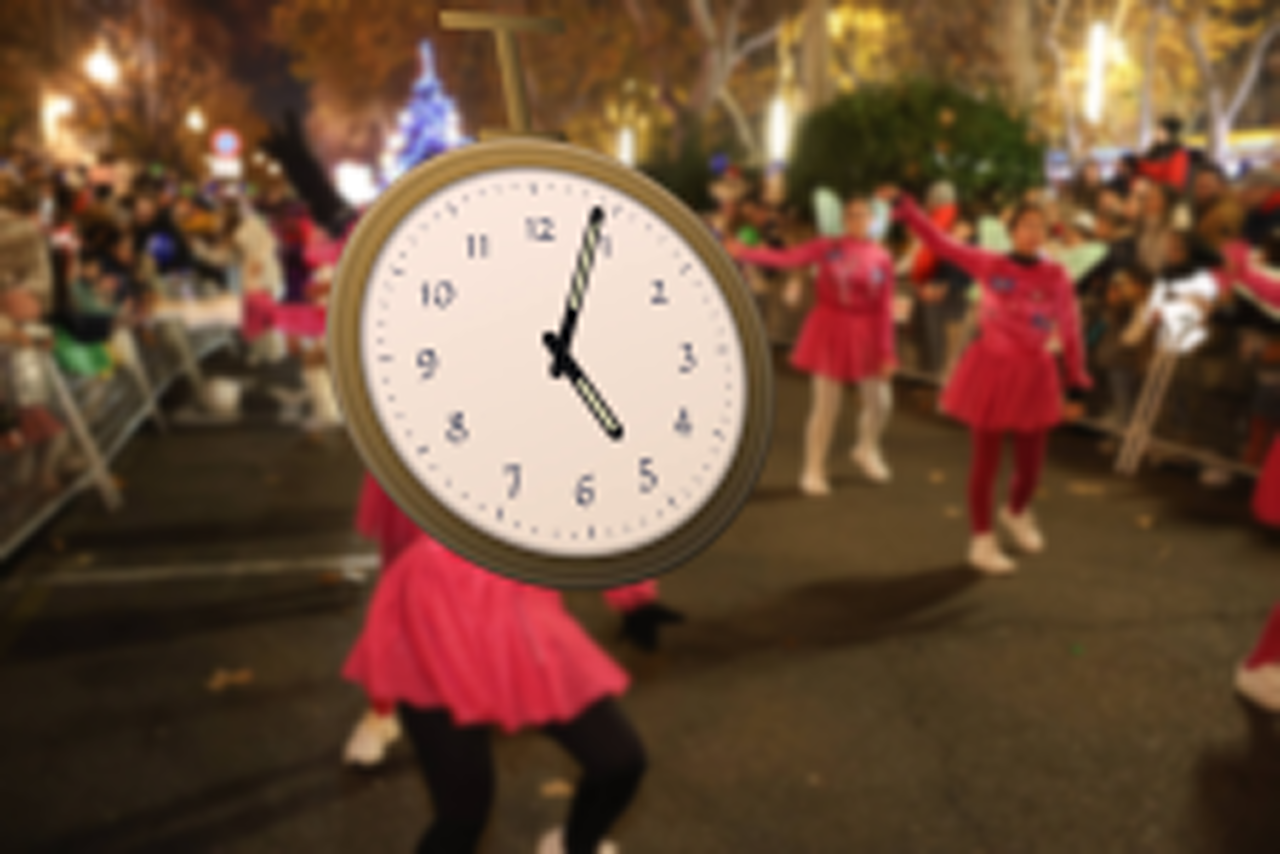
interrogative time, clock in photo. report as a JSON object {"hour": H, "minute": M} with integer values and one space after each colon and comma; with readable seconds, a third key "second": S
{"hour": 5, "minute": 4}
